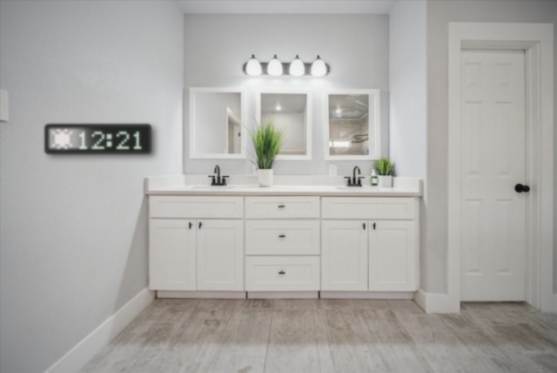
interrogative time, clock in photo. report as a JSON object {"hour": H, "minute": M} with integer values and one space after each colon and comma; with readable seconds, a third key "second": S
{"hour": 12, "minute": 21}
